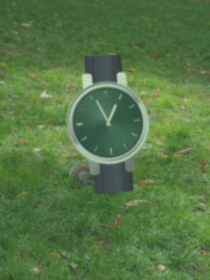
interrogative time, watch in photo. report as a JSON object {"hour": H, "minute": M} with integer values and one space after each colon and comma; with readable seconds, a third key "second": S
{"hour": 12, "minute": 56}
